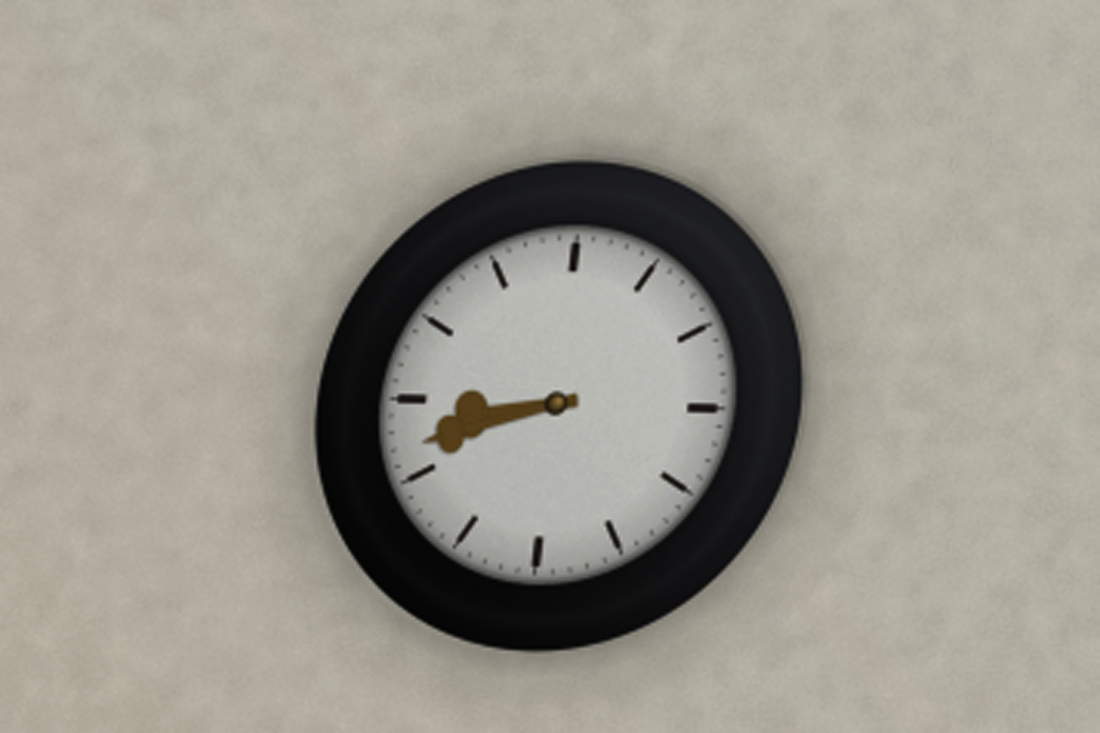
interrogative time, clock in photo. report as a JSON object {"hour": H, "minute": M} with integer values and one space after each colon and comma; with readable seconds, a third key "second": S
{"hour": 8, "minute": 42}
